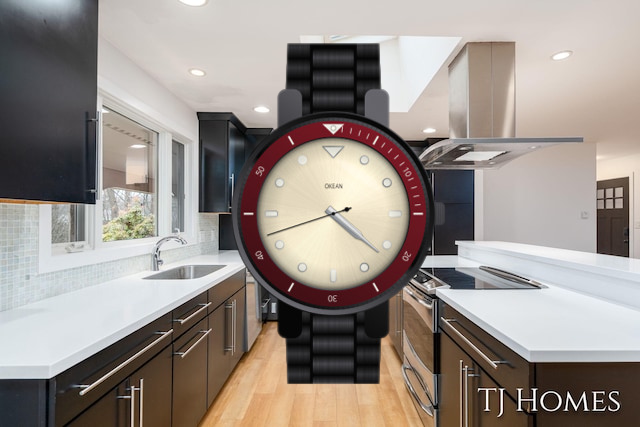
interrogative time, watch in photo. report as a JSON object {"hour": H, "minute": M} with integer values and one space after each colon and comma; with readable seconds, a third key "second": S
{"hour": 4, "minute": 21, "second": 42}
